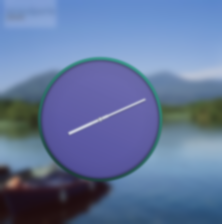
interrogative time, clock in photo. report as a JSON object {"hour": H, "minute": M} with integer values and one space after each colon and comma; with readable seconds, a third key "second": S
{"hour": 8, "minute": 11}
